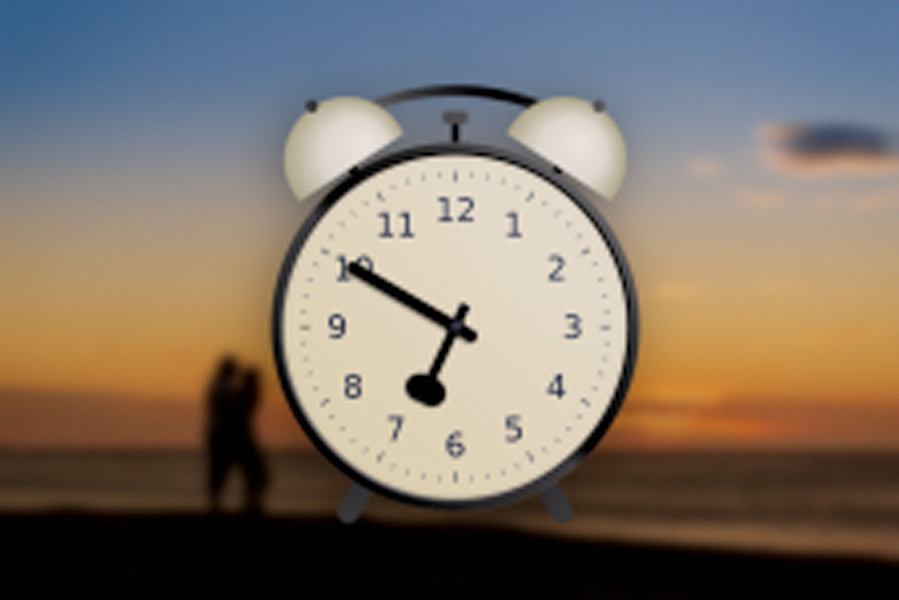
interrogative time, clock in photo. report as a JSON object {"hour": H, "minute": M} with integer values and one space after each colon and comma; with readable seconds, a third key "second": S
{"hour": 6, "minute": 50}
